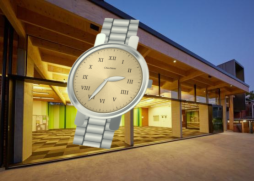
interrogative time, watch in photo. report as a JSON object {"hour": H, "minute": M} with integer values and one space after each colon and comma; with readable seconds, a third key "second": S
{"hour": 2, "minute": 35}
